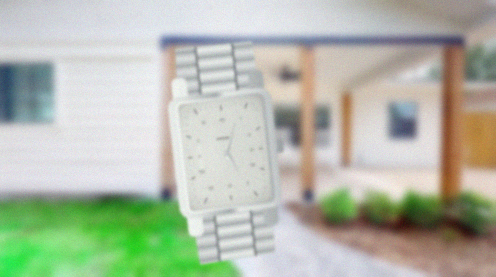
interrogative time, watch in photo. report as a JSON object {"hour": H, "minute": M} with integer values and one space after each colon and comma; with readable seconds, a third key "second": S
{"hour": 5, "minute": 4}
